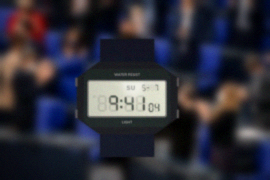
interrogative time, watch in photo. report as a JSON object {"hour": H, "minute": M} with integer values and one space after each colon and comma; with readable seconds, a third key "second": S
{"hour": 9, "minute": 41}
